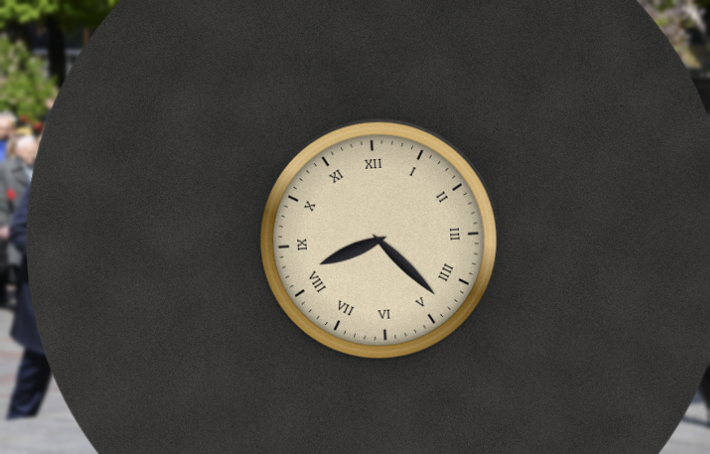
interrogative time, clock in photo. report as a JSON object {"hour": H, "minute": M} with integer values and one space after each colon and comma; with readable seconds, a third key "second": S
{"hour": 8, "minute": 23}
